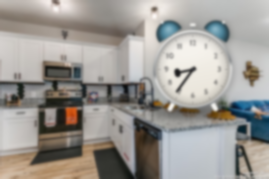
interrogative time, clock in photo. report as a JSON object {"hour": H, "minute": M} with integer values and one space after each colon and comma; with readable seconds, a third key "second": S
{"hour": 8, "minute": 36}
